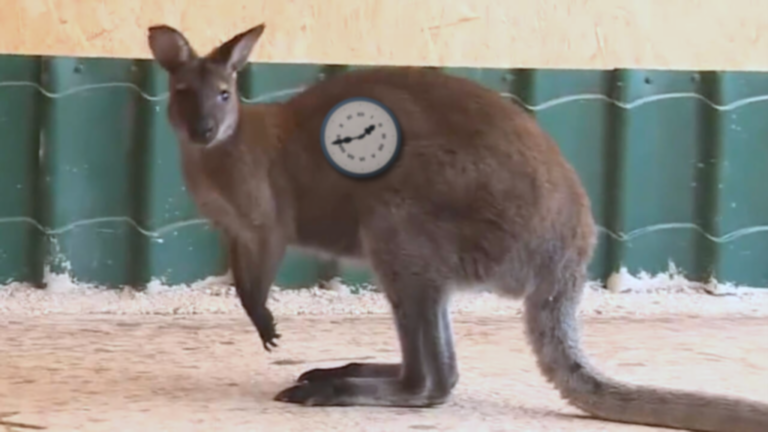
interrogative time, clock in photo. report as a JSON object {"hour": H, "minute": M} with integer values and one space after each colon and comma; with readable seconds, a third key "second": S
{"hour": 1, "minute": 43}
